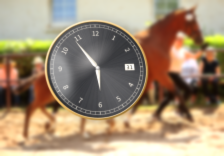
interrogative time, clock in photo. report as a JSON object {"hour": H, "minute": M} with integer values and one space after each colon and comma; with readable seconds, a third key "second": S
{"hour": 5, "minute": 54}
